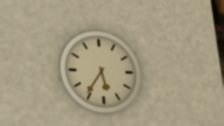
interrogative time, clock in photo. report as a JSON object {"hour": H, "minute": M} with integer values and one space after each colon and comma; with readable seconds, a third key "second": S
{"hour": 5, "minute": 36}
